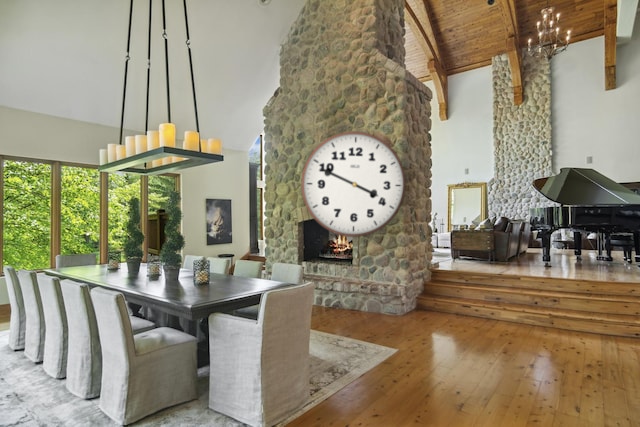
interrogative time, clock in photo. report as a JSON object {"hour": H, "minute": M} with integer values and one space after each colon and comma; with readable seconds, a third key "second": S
{"hour": 3, "minute": 49}
